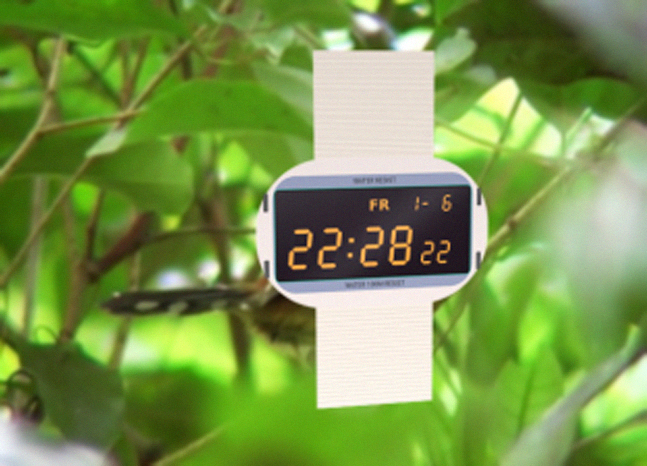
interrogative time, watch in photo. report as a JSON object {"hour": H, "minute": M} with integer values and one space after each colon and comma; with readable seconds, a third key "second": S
{"hour": 22, "minute": 28, "second": 22}
